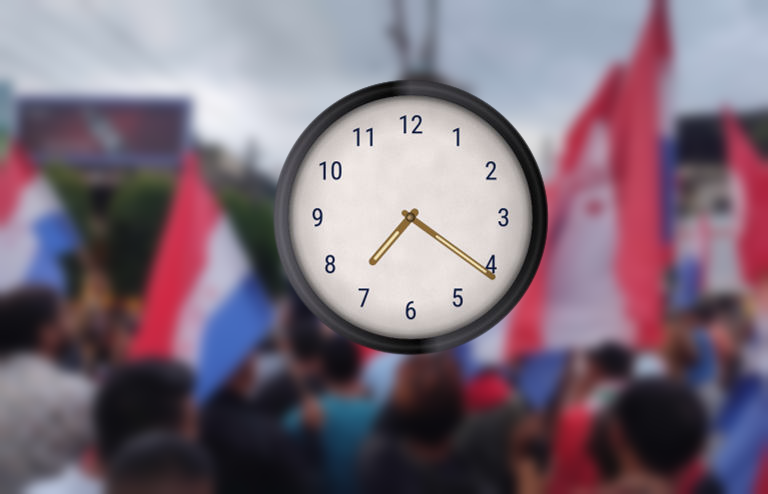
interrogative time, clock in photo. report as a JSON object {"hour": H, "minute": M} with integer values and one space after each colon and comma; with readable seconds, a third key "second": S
{"hour": 7, "minute": 21}
